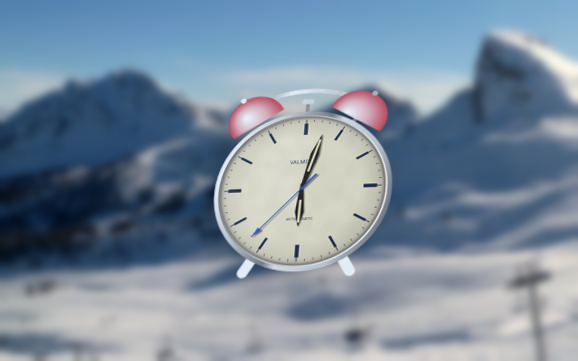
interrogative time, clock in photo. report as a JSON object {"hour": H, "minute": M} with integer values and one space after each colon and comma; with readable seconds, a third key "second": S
{"hour": 6, "minute": 2, "second": 37}
